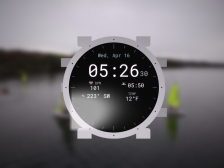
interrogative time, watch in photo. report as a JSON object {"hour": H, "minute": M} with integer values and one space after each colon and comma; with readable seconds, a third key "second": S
{"hour": 5, "minute": 26, "second": 30}
